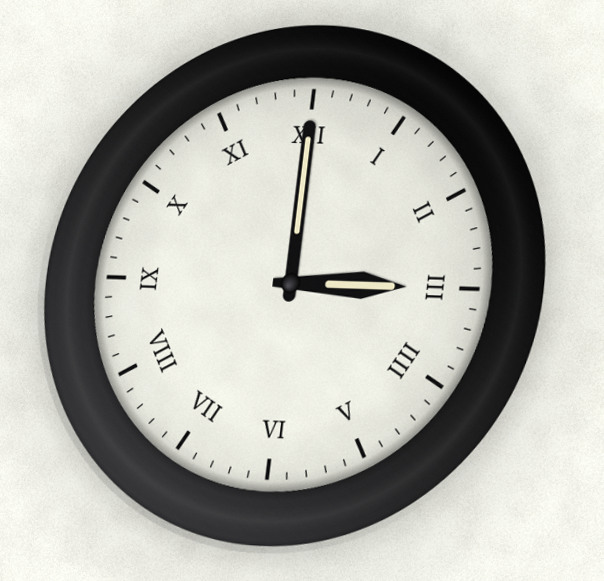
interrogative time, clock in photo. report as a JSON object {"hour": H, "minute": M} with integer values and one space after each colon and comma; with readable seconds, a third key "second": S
{"hour": 3, "minute": 0}
